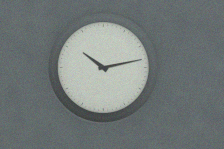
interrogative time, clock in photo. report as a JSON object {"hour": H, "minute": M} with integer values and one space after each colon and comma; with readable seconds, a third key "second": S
{"hour": 10, "minute": 13}
